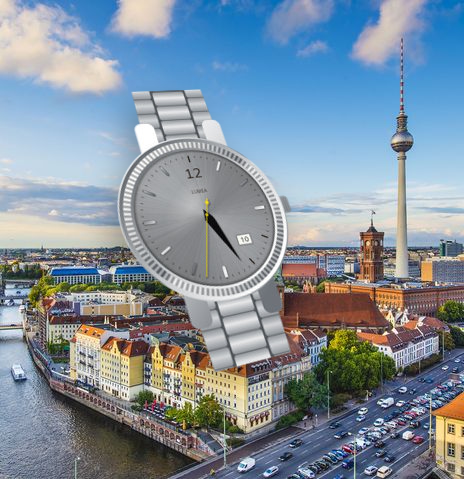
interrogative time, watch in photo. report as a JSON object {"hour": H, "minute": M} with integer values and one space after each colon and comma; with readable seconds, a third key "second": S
{"hour": 5, "minute": 26, "second": 33}
